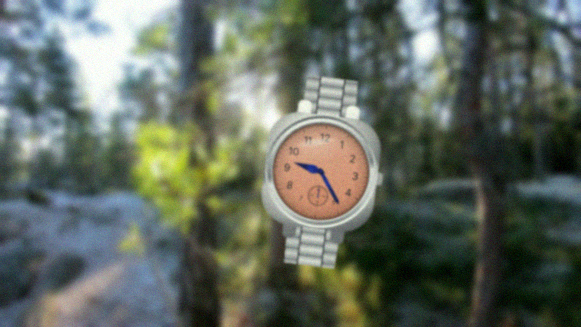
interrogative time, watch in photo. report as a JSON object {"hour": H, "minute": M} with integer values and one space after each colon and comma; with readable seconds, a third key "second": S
{"hour": 9, "minute": 24}
